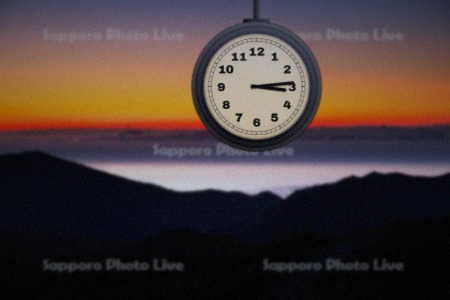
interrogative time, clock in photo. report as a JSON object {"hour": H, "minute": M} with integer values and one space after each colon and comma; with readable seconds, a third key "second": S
{"hour": 3, "minute": 14}
